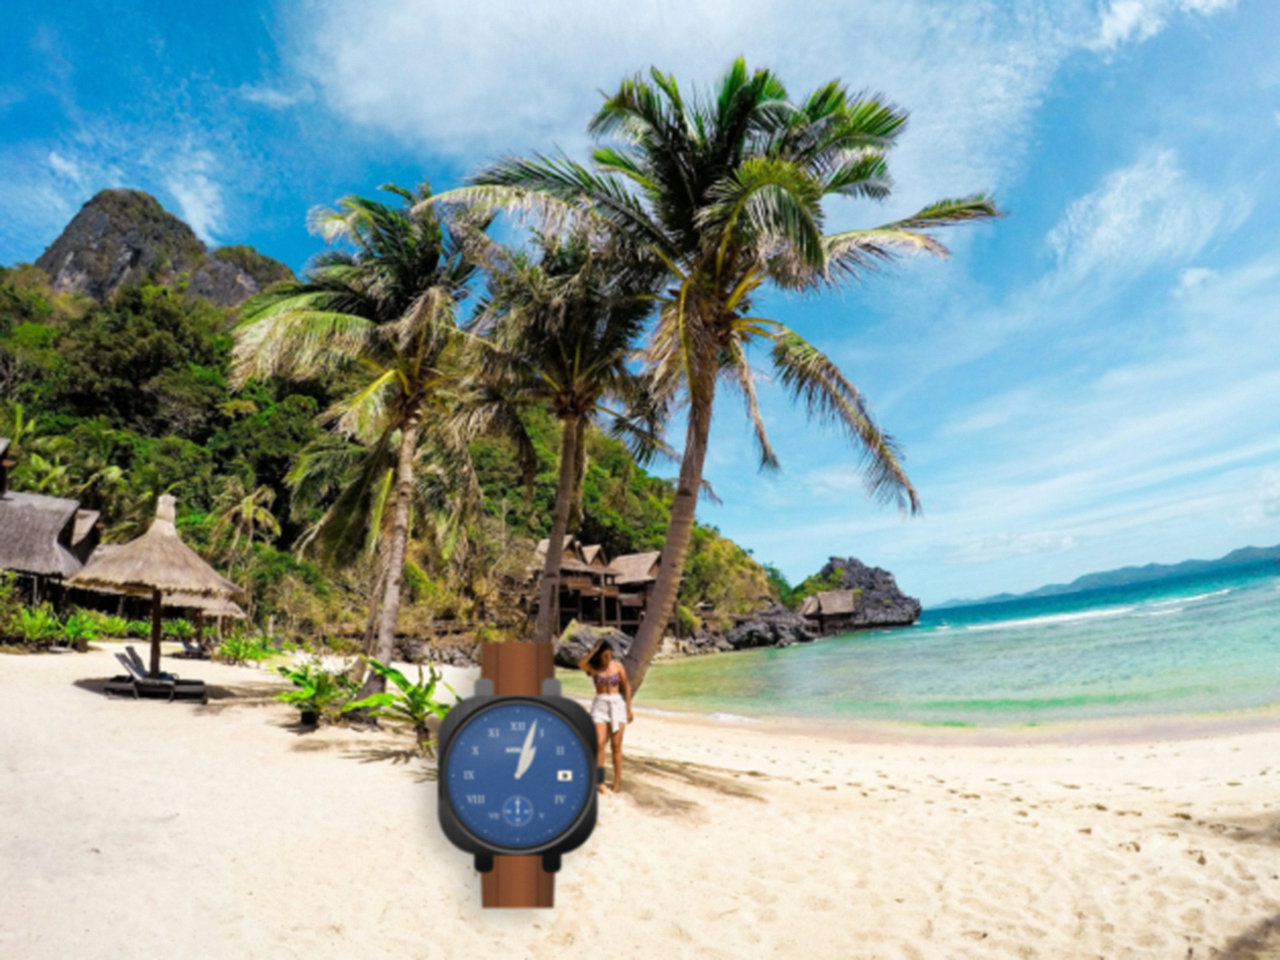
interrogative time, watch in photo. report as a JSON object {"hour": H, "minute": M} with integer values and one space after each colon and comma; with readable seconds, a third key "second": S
{"hour": 1, "minute": 3}
